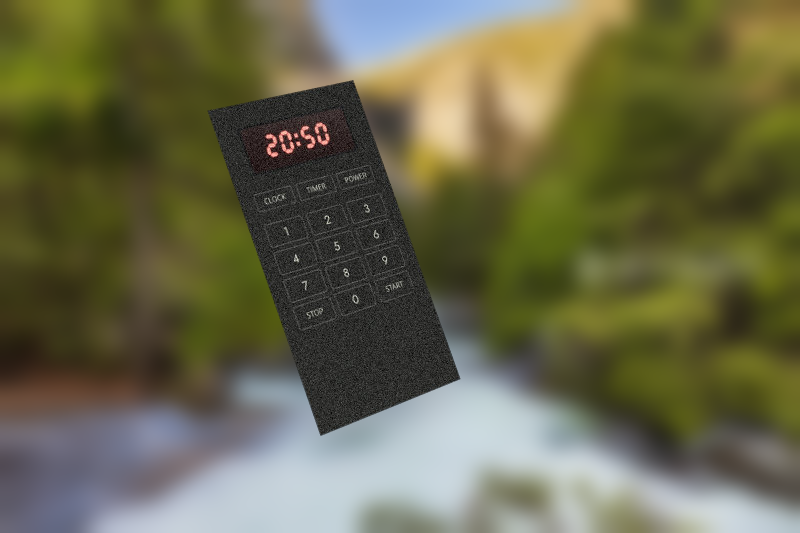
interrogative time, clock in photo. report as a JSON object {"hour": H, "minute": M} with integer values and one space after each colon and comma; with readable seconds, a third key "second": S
{"hour": 20, "minute": 50}
